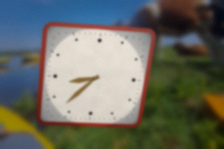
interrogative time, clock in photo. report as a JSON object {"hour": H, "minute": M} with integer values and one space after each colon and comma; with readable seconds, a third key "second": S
{"hour": 8, "minute": 37}
